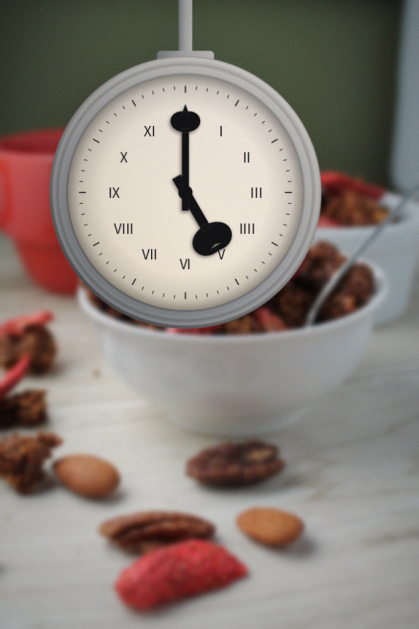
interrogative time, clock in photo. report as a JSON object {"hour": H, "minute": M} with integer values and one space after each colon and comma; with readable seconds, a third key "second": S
{"hour": 5, "minute": 0}
